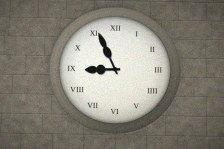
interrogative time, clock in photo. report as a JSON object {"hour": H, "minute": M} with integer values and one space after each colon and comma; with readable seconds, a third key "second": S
{"hour": 8, "minute": 56}
